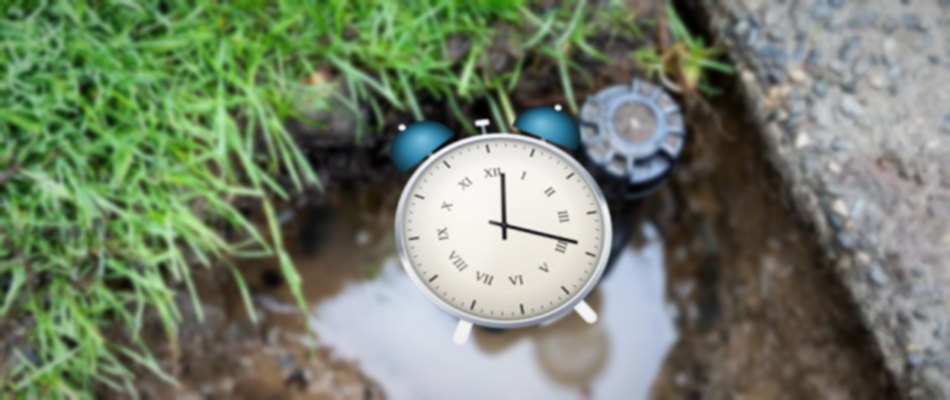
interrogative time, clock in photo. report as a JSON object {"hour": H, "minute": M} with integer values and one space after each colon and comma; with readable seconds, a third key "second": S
{"hour": 12, "minute": 19}
